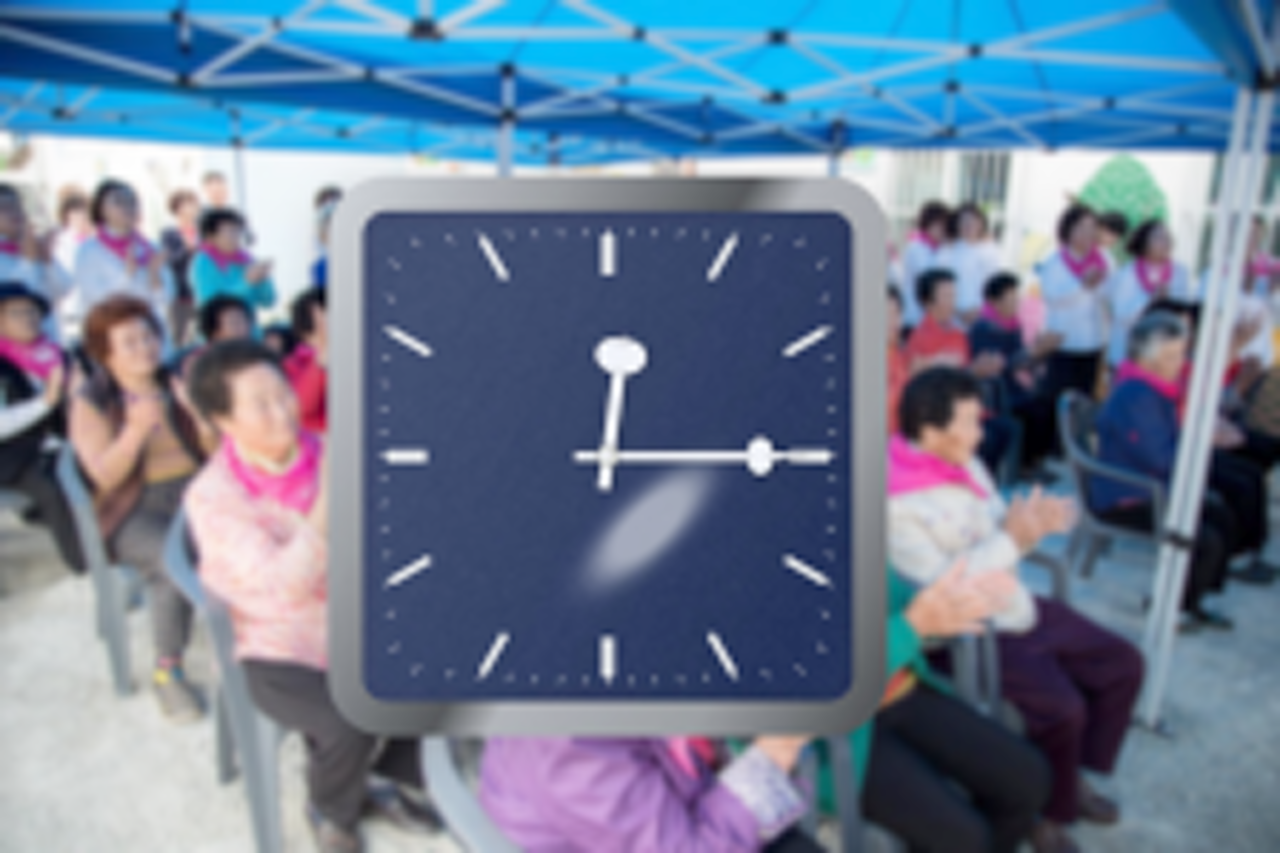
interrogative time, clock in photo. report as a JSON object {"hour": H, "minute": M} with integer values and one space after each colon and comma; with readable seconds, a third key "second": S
{"hour": 12, "minute": 15}
